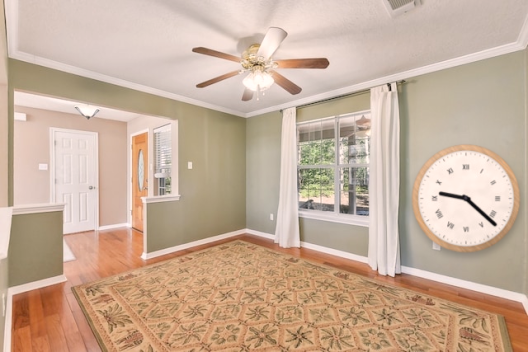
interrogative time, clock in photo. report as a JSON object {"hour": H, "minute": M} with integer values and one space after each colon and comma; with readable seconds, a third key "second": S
{"hour": 9, "minute": 22}
